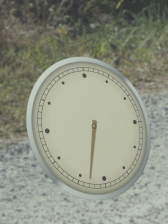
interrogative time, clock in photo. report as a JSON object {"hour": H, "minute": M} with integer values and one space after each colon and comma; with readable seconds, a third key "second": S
{"hour": 6, "minute": 33}
